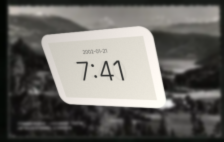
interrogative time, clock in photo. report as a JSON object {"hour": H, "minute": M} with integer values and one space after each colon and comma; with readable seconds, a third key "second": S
{"hour": 7, "minute": 41}
